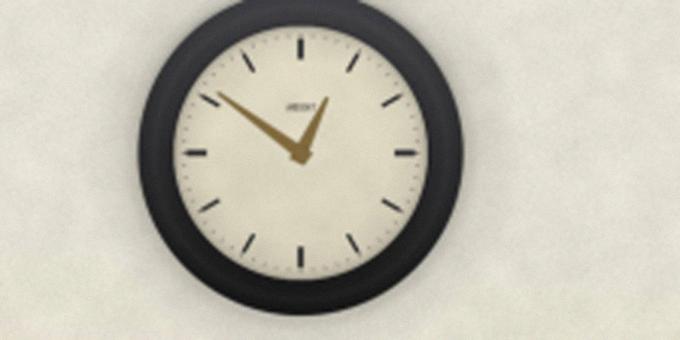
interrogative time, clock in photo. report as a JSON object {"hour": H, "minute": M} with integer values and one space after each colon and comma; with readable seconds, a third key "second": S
{"hour": 12, "minute": 51}
